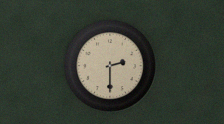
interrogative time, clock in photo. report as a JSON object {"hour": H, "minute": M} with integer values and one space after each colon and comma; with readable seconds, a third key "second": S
{"hour": 2, "minute": 30}
